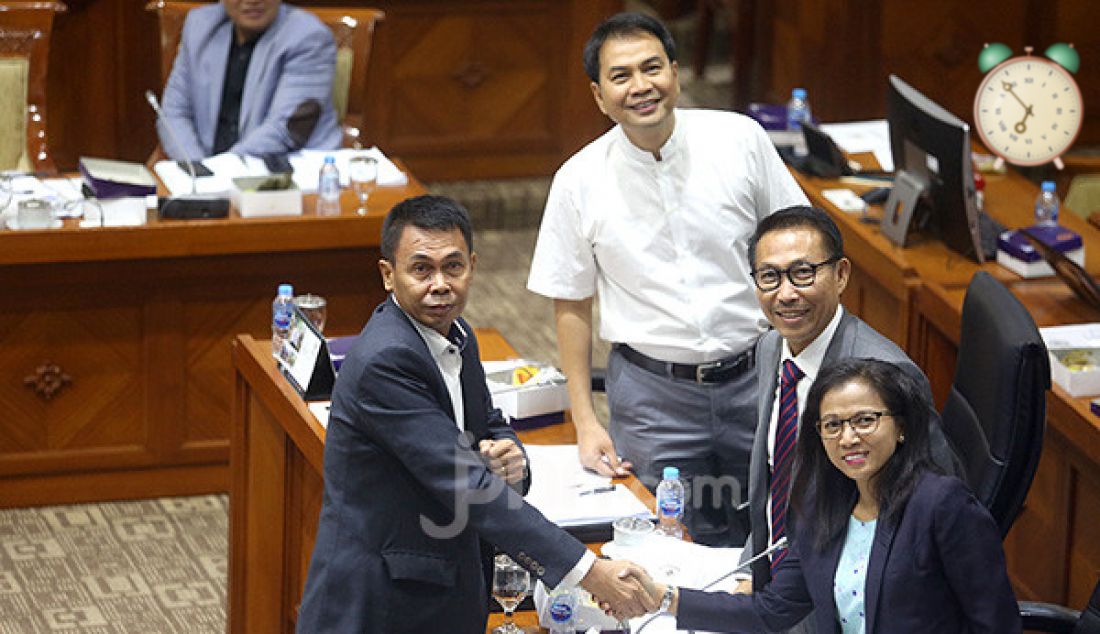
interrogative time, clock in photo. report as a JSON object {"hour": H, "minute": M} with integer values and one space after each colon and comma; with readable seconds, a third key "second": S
{"hour": 6, "minute": 53}
